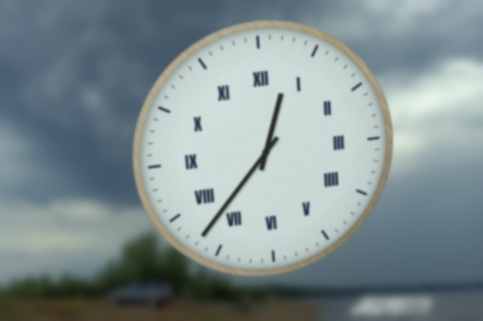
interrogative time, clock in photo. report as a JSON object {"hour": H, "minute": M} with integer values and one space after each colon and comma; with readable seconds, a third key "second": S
{"hour": 12, "minute": 37}
